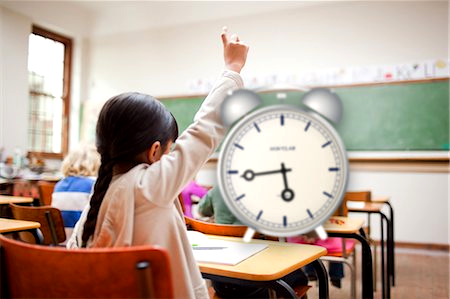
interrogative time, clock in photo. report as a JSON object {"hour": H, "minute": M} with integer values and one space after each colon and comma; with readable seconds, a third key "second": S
{"hour": 5, "minute": 44}
